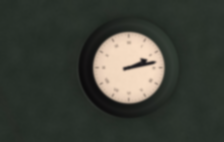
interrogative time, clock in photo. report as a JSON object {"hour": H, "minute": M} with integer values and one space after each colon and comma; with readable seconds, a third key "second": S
{"hour": 2, "minute": 13}
